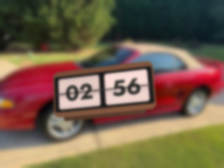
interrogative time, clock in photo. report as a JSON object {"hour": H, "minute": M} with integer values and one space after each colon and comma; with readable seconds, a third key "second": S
{"hour": 2, "minute": 56}
